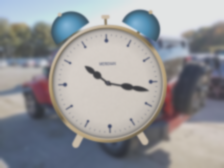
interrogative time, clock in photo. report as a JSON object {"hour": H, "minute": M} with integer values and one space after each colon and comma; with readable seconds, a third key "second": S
{"hour": 10, "minute": 17}
